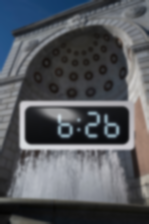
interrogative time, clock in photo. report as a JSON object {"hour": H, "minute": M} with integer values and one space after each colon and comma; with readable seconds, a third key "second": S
{"hour": 6, "minute": 26}
